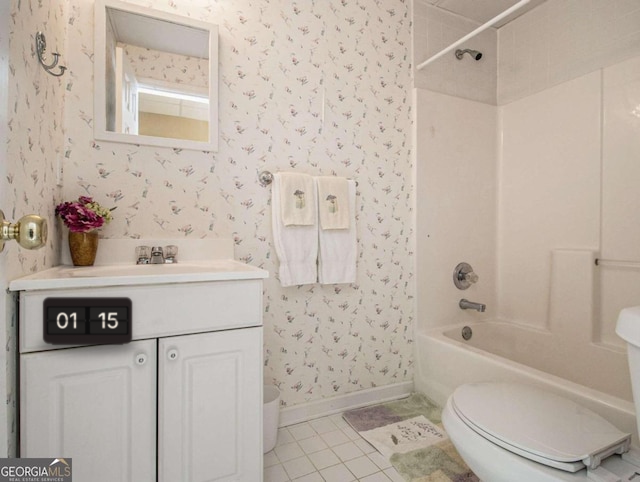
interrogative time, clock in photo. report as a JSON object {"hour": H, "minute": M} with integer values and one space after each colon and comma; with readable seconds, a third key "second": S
{"hour": 1, "minute": 15}
